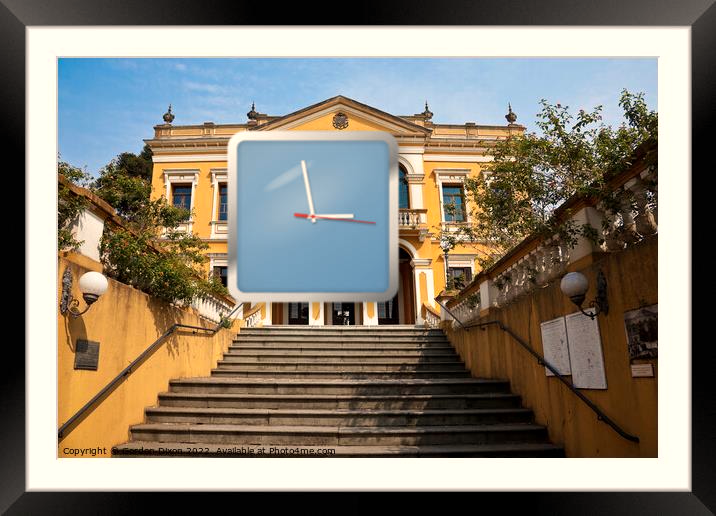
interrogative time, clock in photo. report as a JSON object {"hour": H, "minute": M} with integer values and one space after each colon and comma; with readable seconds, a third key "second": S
{"hour": 2, "minute": 58, "second": 16}
